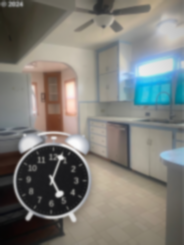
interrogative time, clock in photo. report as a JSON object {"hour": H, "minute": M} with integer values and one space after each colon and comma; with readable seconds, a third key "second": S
{"hour": 5, "minute": 3}
